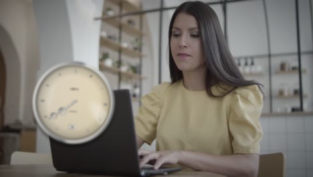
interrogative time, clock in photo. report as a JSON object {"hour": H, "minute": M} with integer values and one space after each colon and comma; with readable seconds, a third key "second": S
{"hour": 7, "minute": 39}
